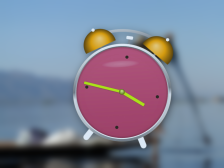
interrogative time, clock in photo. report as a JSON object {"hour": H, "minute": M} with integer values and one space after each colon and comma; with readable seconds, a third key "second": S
{"hour": 3, "minute": 46}
